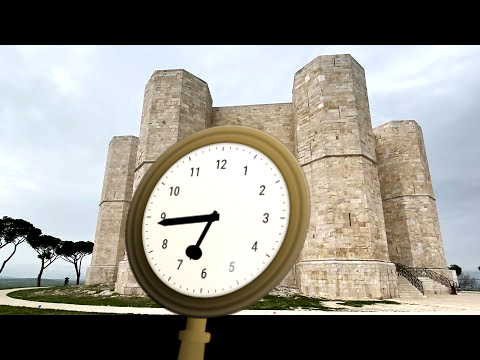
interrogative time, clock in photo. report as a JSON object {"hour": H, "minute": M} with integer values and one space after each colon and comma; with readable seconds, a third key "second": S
{"hour": 6, "minute": 44}
